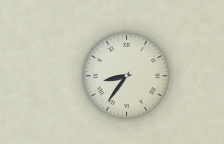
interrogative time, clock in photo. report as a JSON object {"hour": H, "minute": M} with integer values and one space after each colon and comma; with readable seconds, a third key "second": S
{"hour": 8, "minute": 36}
